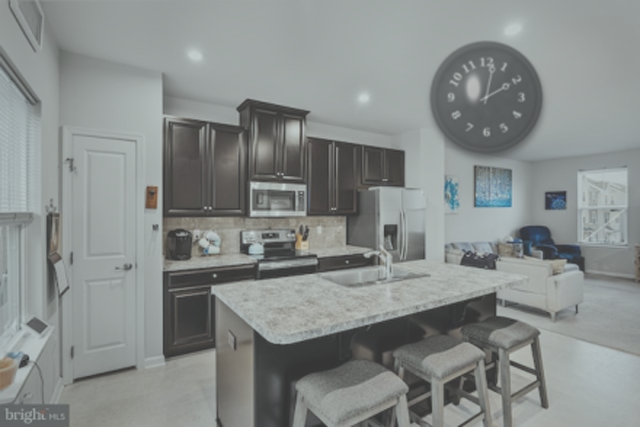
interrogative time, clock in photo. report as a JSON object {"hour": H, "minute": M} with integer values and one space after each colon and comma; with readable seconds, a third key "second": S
{"hour": 2, "minute": 2}
